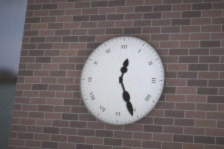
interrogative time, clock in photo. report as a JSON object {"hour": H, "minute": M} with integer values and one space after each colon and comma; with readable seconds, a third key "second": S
{"hour": 12, "minute": 26}
